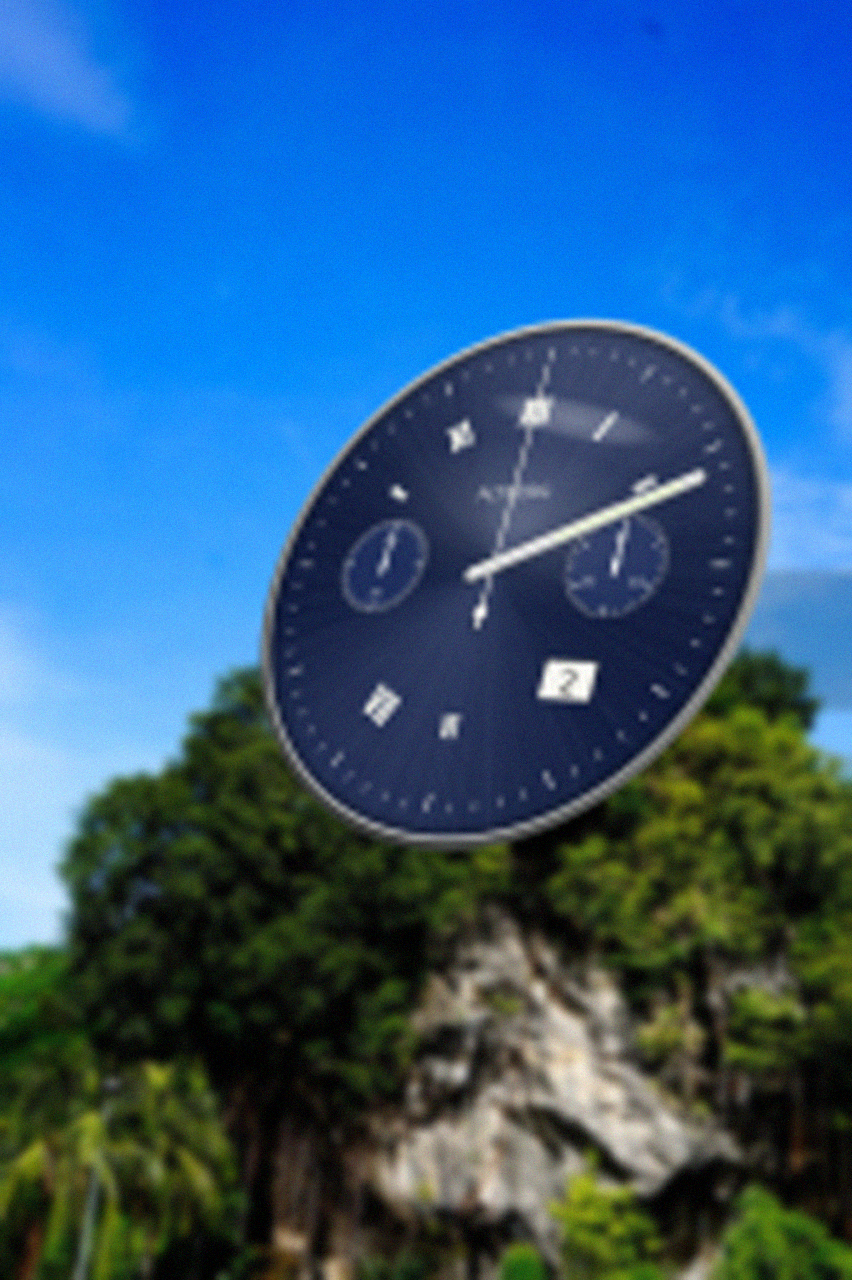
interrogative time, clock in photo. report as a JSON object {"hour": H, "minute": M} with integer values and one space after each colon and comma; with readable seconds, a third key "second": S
{"hour": 2, "minute": 11}
